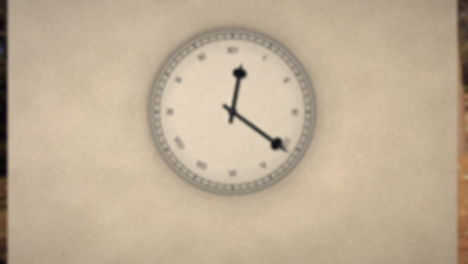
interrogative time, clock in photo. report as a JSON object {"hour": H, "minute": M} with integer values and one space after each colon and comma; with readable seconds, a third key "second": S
{"hour": 12, "minute": 21}
